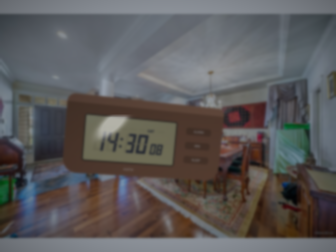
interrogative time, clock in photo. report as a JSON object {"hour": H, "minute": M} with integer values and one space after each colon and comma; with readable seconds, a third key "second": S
{"hour": 14, "minute": 30}
